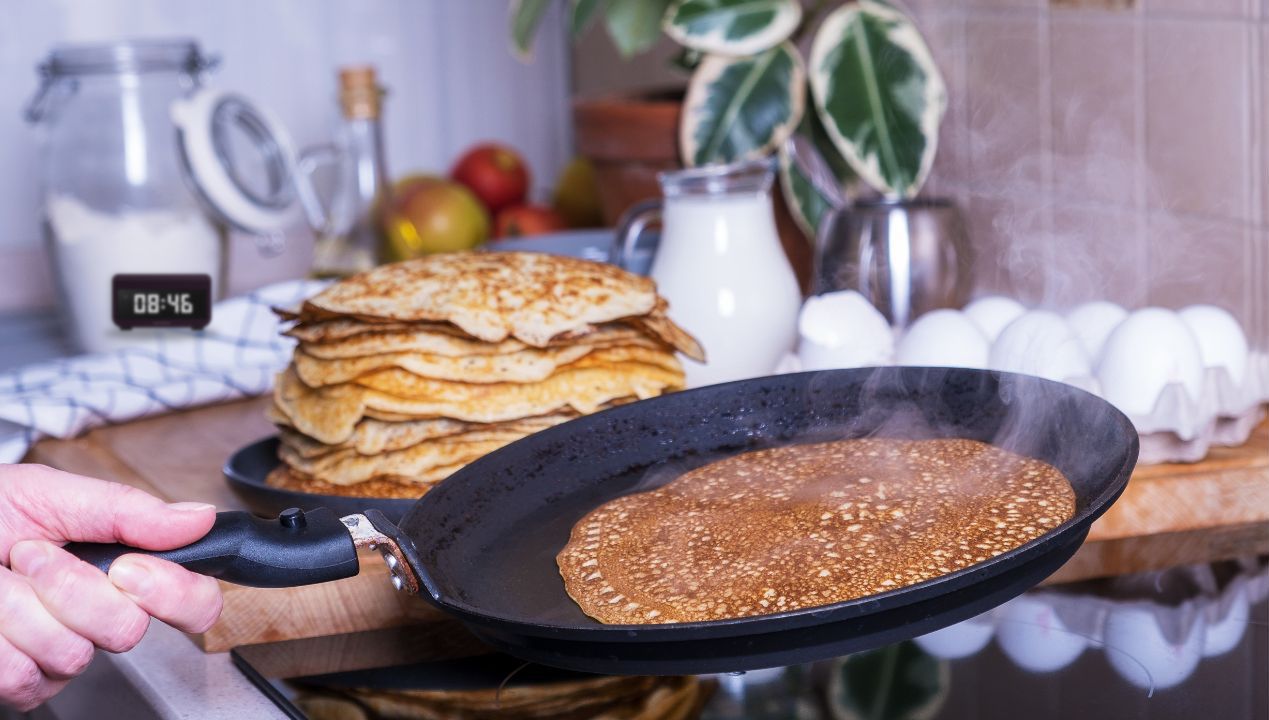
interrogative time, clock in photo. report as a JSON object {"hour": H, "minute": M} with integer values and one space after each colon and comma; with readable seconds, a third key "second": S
{"hour": 8, "minute": 46}
